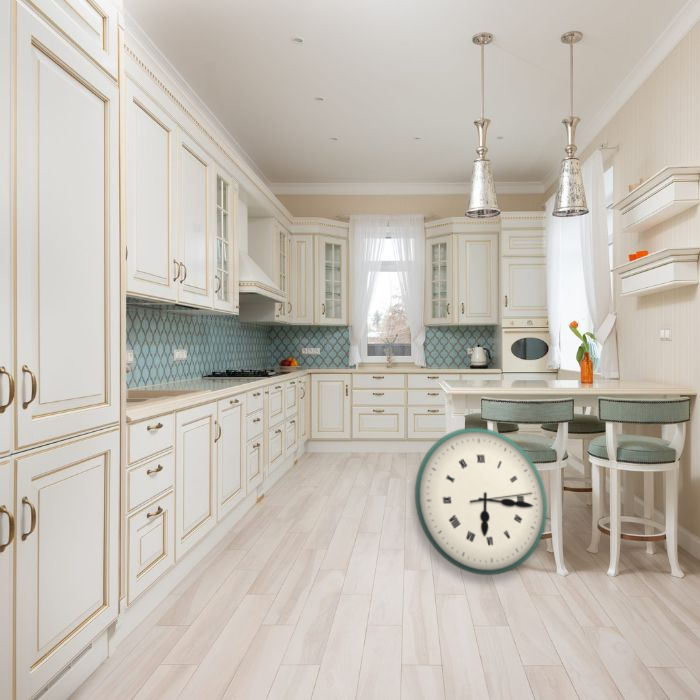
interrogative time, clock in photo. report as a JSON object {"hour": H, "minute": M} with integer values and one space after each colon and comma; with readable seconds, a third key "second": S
{"hour": 6, "minute": 16, "second": 14}
